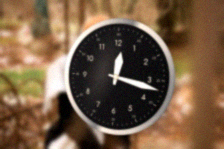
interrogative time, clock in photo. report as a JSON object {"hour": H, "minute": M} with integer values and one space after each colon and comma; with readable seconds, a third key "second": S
{"hour": 12, "minute": 17}
